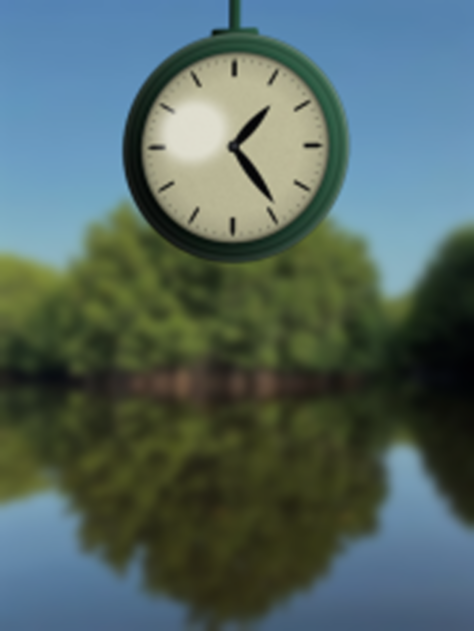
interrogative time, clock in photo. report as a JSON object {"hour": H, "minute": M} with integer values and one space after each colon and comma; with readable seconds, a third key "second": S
{"hour": 1, "minute": 24}
